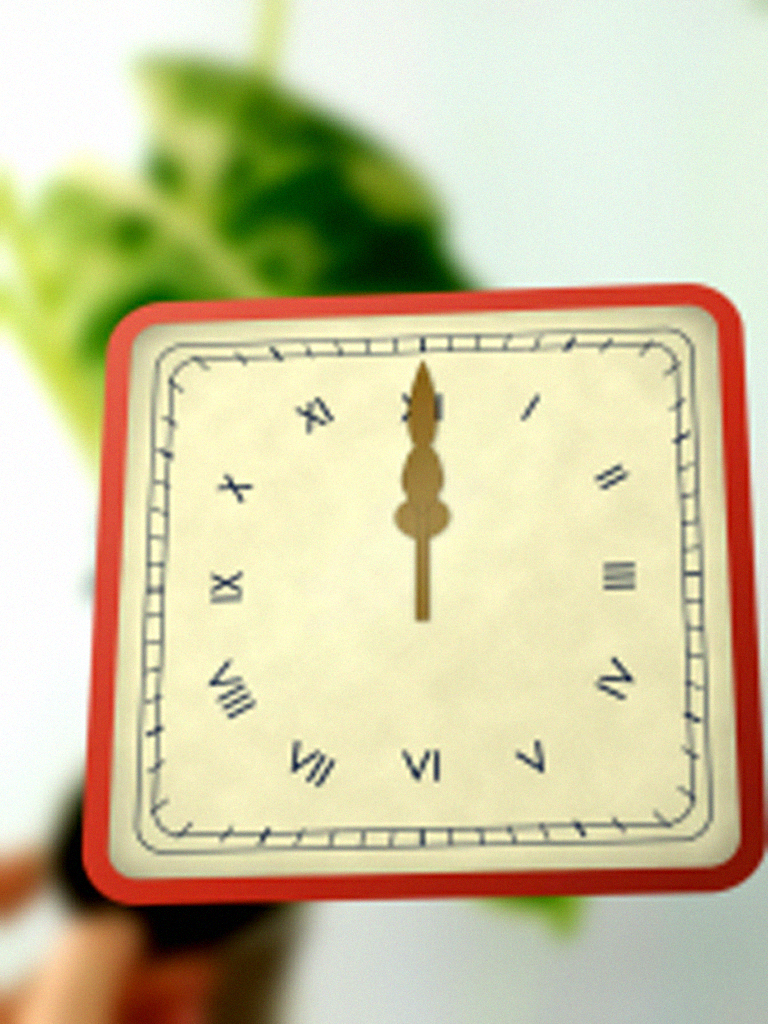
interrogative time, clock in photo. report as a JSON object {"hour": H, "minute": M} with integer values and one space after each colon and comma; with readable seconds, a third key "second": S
{"hour": 12, "minute": 0}
